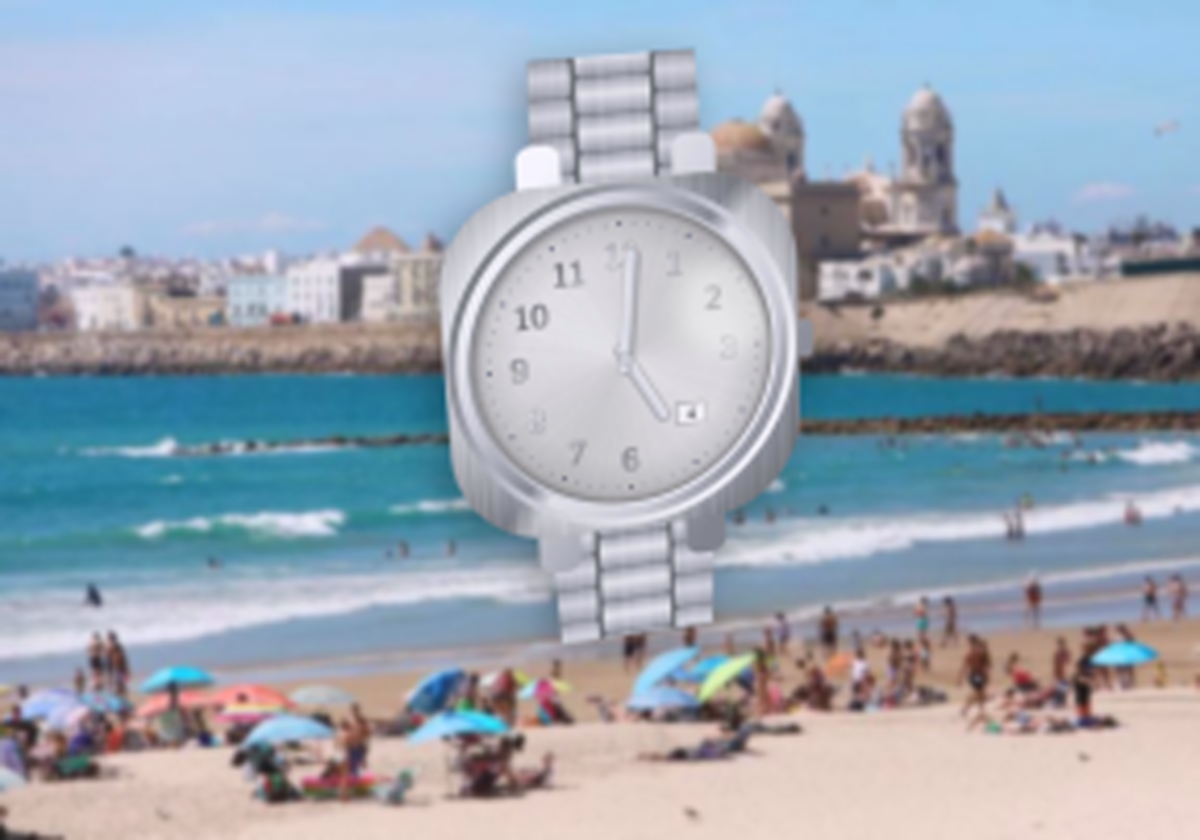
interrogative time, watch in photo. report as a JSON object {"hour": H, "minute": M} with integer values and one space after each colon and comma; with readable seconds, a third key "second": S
{"hour": 5, "minute": 1}
